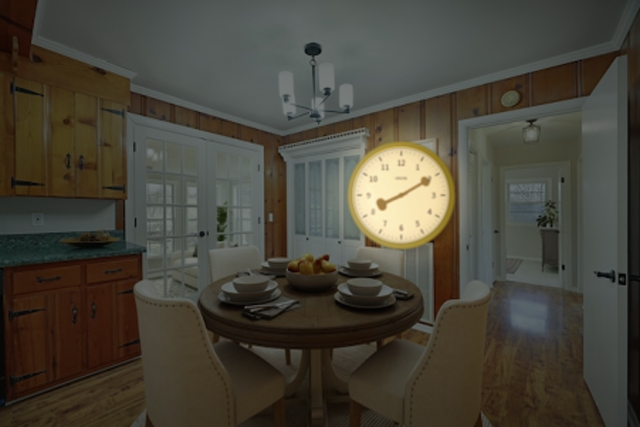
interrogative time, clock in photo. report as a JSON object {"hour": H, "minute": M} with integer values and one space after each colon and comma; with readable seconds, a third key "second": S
{"hour": 8, "minute": 10}
